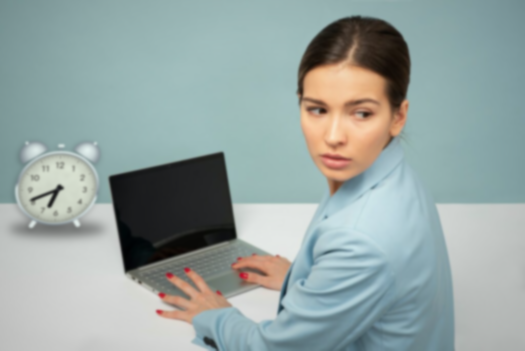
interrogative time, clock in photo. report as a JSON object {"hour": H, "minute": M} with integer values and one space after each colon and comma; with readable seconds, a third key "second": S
{"hour": 6, "minute": 41}
